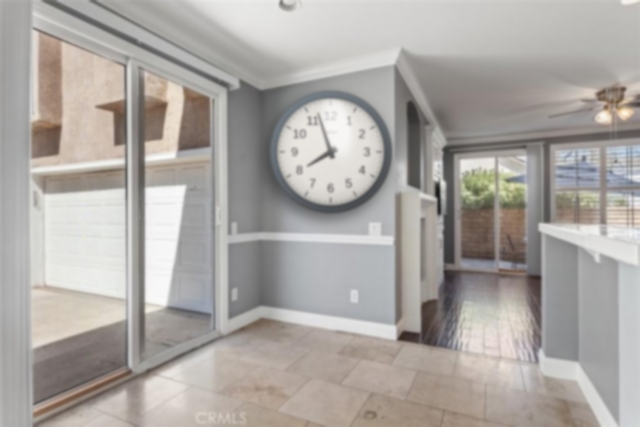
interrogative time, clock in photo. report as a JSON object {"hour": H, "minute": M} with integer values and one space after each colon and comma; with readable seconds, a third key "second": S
{"hour": 7, "minute": 57}
